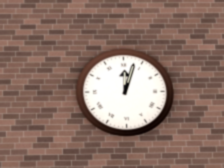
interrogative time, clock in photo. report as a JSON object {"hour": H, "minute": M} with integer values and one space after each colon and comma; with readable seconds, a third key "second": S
{"hour": 12, "minute": 3}
